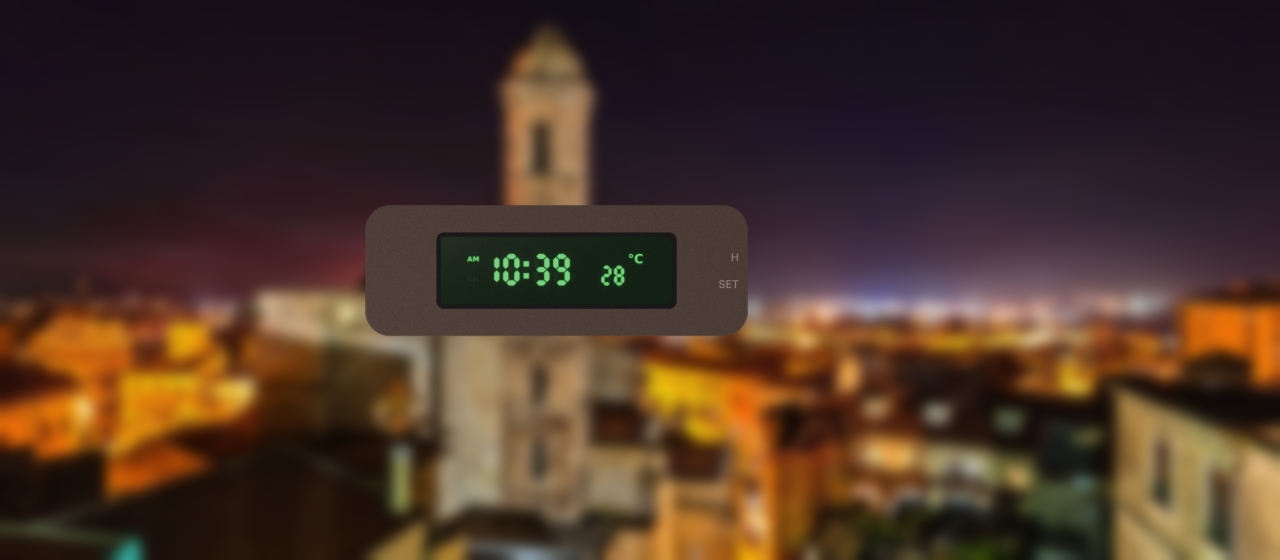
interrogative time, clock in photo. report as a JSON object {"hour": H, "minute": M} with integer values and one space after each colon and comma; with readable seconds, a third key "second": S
{"hour": 10, "minute": 39}
